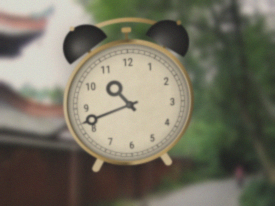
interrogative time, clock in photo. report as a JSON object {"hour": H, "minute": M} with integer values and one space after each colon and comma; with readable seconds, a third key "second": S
{"hour": 10, "minute": 42}
